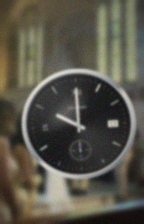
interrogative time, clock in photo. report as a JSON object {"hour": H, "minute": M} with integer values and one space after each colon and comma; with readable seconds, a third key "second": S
{"hour": 10, "minute": 0}
